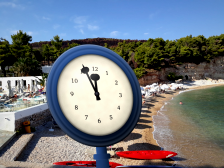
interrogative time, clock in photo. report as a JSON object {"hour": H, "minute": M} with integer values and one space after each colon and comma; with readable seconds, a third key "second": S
{"hour": 11, "minute": 56}
